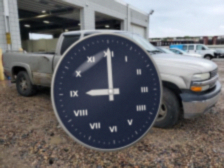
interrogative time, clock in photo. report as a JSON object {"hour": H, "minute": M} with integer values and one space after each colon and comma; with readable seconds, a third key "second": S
{"hour": 9, "minute": 0}
